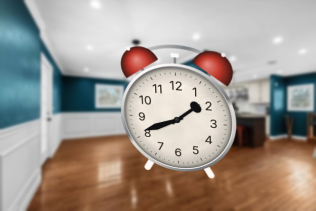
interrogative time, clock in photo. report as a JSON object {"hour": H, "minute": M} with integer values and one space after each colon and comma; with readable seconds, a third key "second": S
{"hour": 1, "minute": 41}
